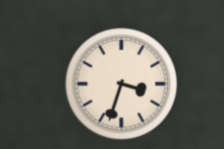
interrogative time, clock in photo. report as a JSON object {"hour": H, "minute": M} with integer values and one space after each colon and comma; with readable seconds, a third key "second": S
{"hour": 3, "minute": 33}
